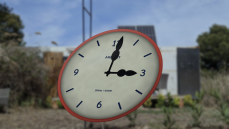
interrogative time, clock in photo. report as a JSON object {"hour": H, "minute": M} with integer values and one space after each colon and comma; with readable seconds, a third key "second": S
{"hour": 3, "minute": 1}
